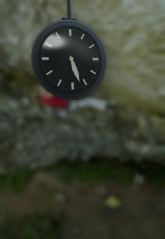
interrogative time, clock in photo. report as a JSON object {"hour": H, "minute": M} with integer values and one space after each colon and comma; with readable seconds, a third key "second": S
{"hour": 5, "minute": 27}
